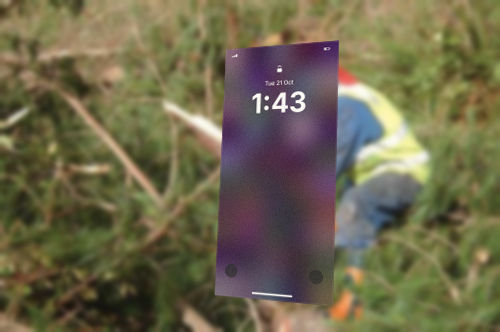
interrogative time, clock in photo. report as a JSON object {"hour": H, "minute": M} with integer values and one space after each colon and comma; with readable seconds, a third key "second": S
{"hour": 1, "minute": 43}
